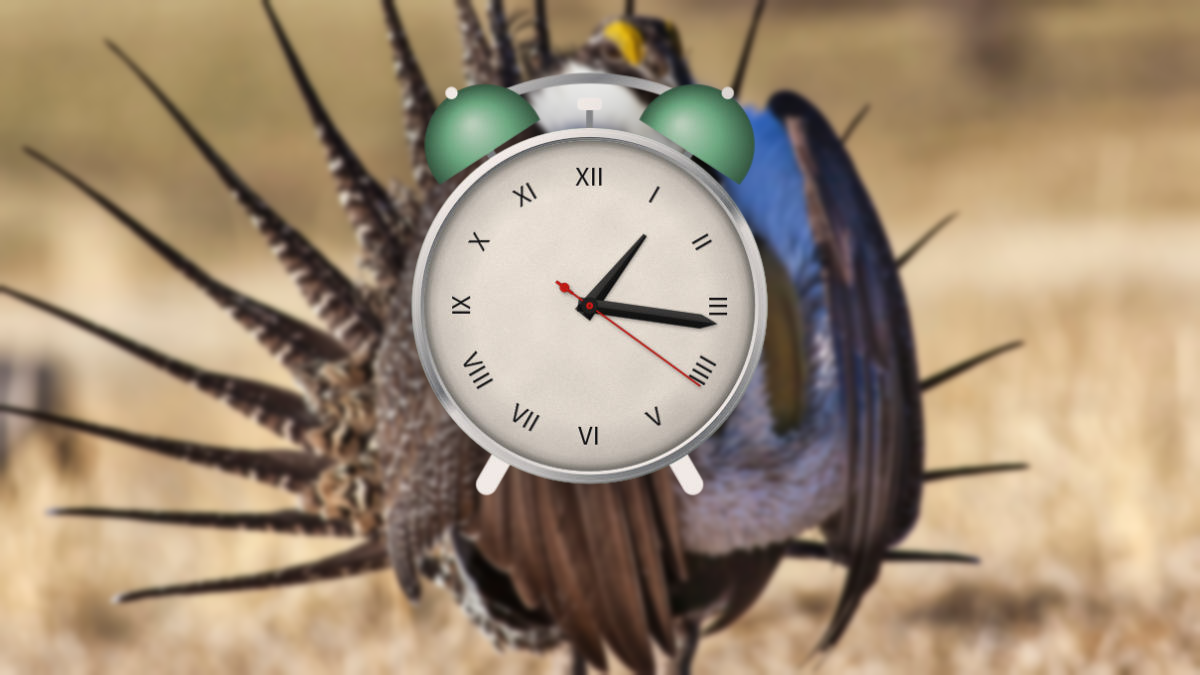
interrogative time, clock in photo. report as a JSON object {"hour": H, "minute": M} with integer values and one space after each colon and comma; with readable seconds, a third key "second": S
{"hour": 1, "minute": 16, "second": 21}
